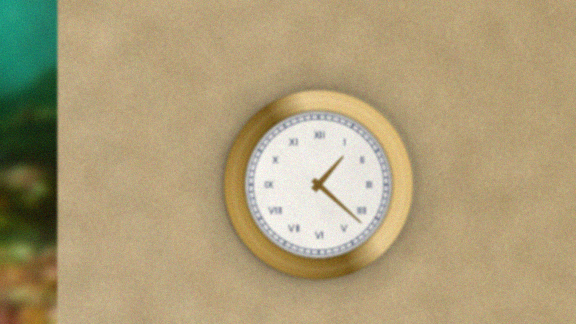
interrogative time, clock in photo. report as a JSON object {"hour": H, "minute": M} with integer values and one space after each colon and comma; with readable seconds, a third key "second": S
{"hour": 1, "minute": 22}
